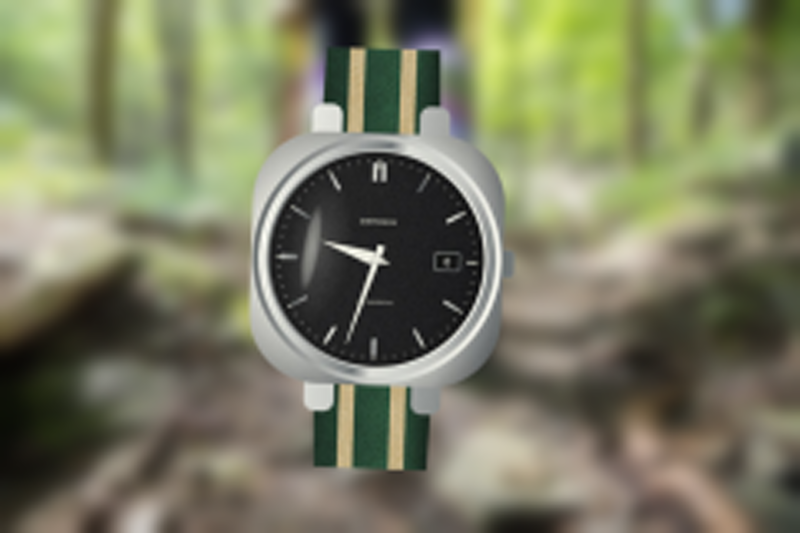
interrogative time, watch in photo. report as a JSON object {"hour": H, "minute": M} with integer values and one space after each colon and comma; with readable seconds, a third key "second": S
{"hour": 9, "minute": 33}
